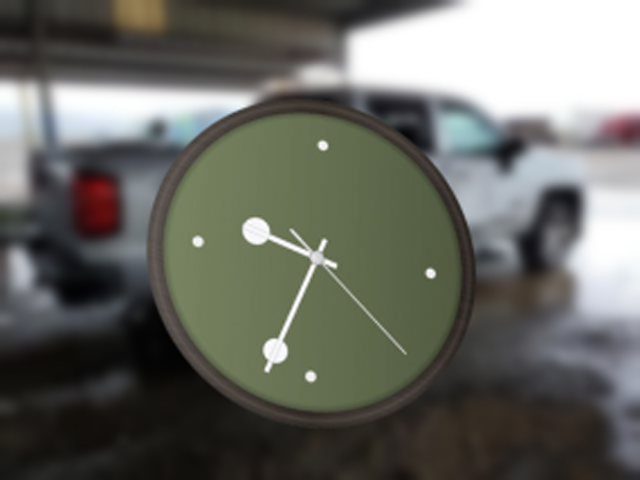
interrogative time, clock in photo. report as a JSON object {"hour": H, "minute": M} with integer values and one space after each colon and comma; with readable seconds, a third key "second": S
{"hour": 9, "minute": 33, "second": 22}
